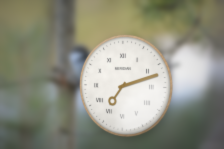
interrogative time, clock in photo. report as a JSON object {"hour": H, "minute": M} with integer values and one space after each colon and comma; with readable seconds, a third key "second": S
{"hour": 7, "minute": 12}
